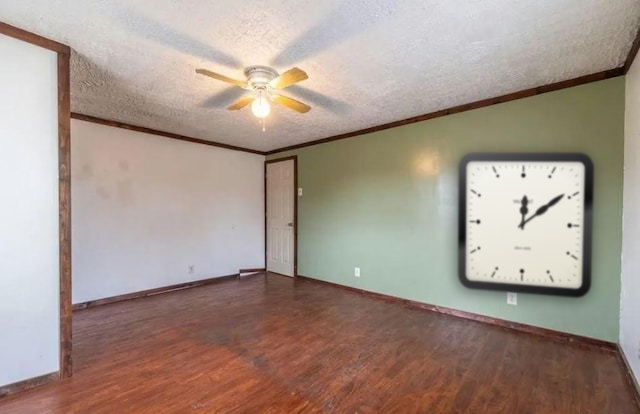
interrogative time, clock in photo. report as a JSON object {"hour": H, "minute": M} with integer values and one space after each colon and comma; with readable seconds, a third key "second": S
{"hour": 12, "minute": 9}
